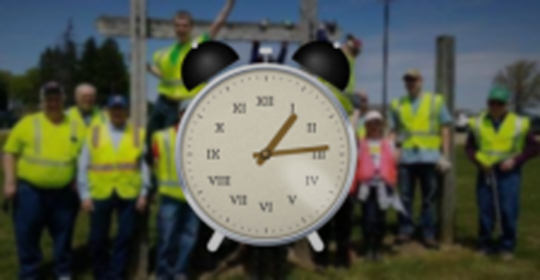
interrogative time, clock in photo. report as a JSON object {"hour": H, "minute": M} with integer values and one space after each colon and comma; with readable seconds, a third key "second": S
{"hour": 1, "minute": 14}
